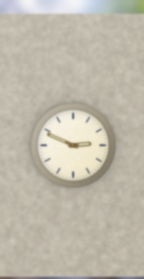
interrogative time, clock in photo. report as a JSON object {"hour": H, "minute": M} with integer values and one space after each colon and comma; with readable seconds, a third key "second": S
{"hour": 2, "minute": 49}
